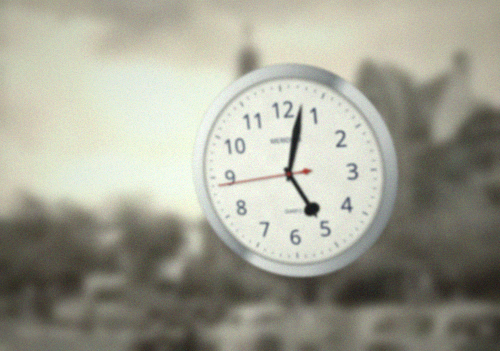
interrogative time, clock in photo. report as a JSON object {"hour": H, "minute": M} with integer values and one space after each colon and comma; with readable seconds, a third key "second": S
{"hour": 5, "minute": 2, "second": 44}
